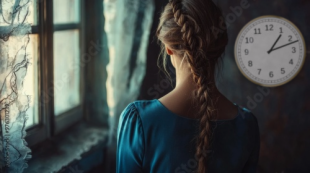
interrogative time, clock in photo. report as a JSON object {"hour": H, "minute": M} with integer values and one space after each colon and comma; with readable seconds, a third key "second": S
{"hour": 1, "minute": 12}
